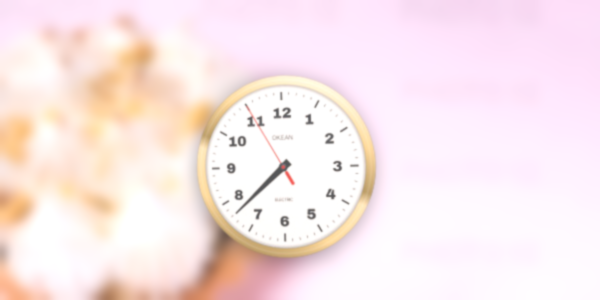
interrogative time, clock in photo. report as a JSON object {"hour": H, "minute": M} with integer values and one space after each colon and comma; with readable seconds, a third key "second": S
{"hour": 7, "minute": 37, "second": 55}
